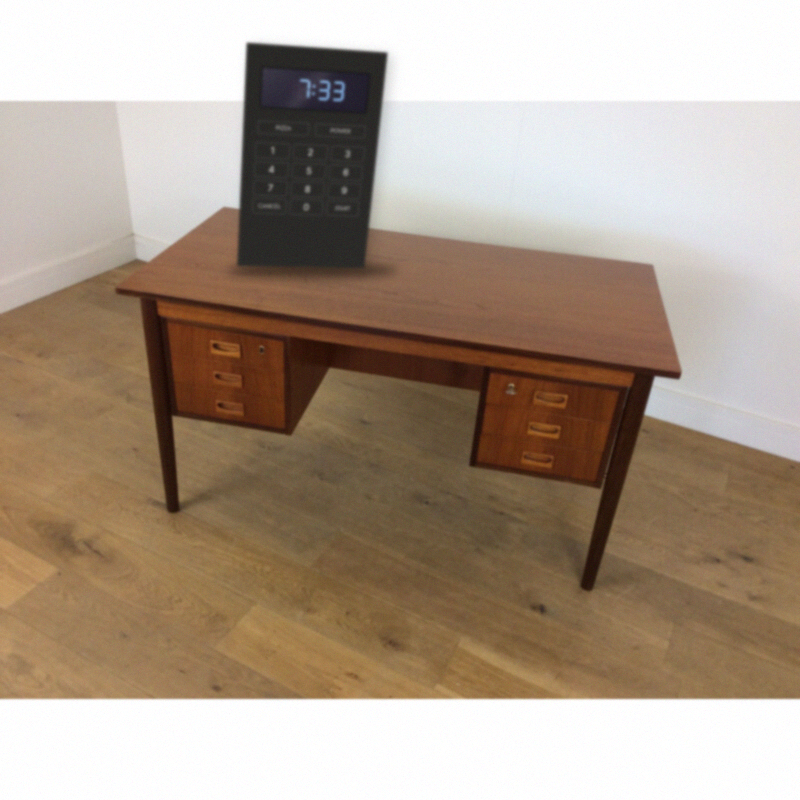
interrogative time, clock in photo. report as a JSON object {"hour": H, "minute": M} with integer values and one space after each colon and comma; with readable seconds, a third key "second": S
{"hour": 7, "minute": 33}
